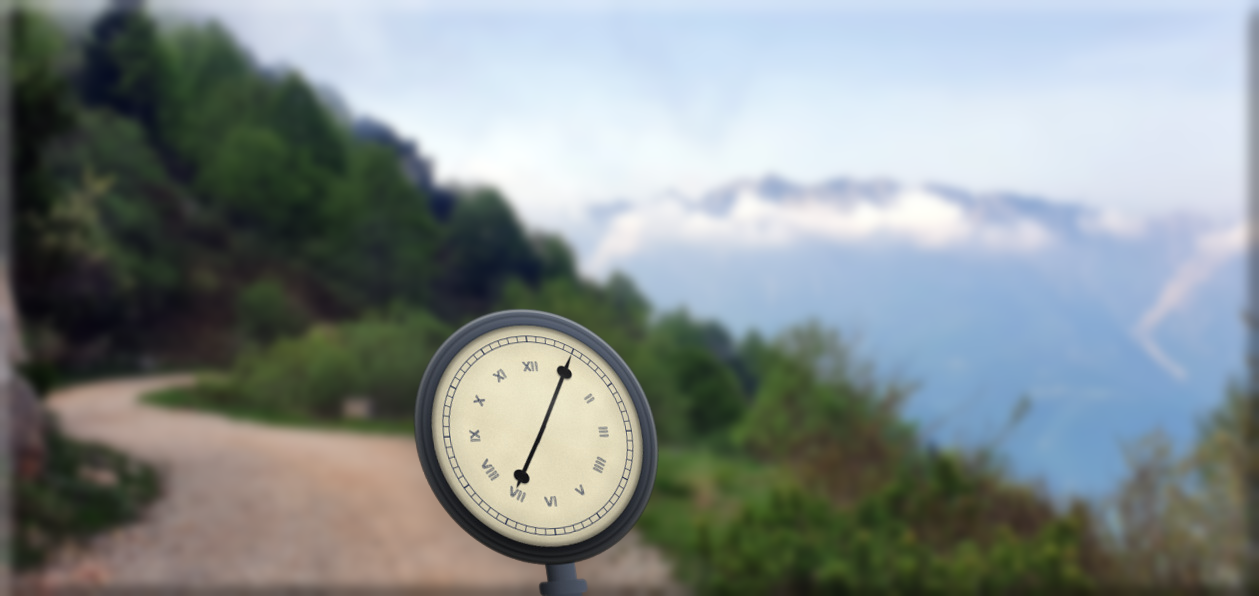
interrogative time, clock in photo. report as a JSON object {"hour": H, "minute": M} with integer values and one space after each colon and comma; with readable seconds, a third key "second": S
{"hour": 7, "minute": 5}
